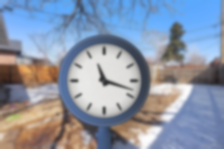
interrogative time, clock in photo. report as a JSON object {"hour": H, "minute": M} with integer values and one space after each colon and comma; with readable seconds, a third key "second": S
{"hour": 11, "minute": 18}
